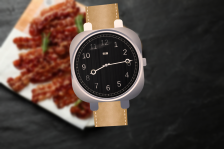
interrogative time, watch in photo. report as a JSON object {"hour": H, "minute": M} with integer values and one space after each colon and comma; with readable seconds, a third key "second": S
{"hour": 8, "minute": 14}
